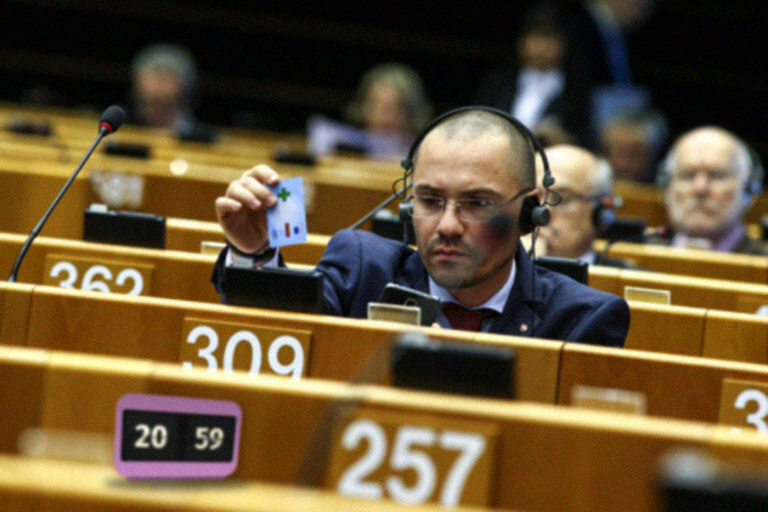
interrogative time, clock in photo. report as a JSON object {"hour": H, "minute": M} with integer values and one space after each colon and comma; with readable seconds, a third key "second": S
{"hour": 20, "minute": 59}
